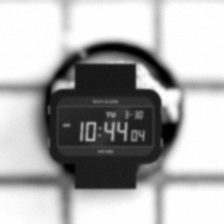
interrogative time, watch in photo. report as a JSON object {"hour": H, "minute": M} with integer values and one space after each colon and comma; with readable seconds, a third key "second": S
{"hour": 10, "minute": 44}
